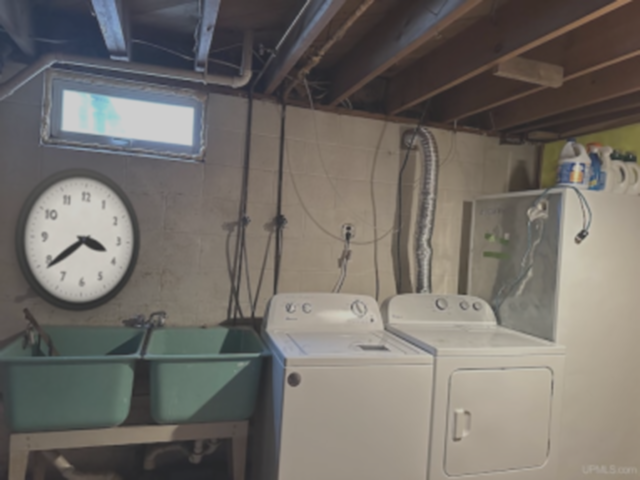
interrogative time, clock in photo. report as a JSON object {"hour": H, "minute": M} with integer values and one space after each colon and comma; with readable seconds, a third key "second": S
{"hour": 3, "minute": 39}
